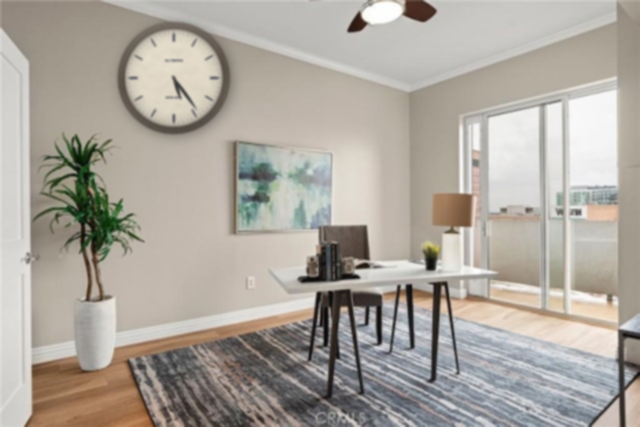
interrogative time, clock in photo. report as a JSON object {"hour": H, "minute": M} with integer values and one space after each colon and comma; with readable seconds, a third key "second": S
{"hour": 5, "minute": 24}
